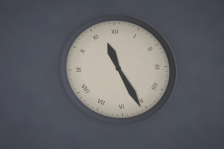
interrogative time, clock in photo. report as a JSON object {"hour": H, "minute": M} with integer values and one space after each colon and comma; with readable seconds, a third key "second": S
{"hour": 11, "minute": 26}
